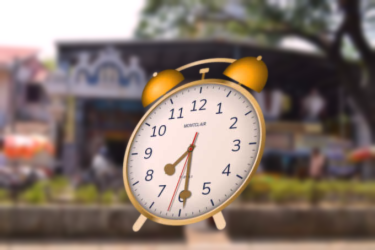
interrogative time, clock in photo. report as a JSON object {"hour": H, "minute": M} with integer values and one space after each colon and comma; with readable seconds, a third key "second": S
{"hour": 7, "minute": 29, "second": 32}
